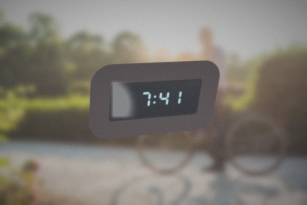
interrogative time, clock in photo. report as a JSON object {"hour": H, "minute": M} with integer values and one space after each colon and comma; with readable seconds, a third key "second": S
{"hour": 7, "minute": 41}
